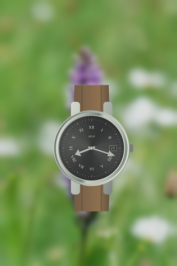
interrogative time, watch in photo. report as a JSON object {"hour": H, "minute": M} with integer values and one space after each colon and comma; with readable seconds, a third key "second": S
{"hour": 8, "minute": 18}
